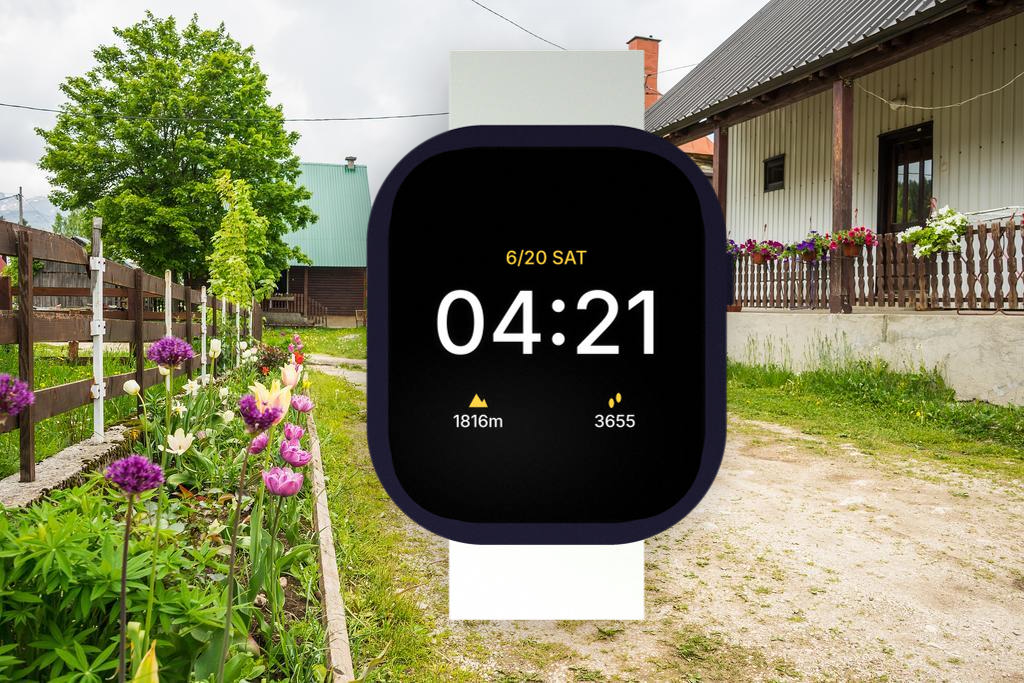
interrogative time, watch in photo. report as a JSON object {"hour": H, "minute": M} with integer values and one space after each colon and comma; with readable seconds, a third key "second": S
{"hour": 4, "minute": 21}
